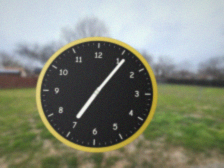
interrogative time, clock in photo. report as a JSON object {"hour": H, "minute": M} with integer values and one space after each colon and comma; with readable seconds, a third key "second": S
{"hour": 7, "minute": 6}
